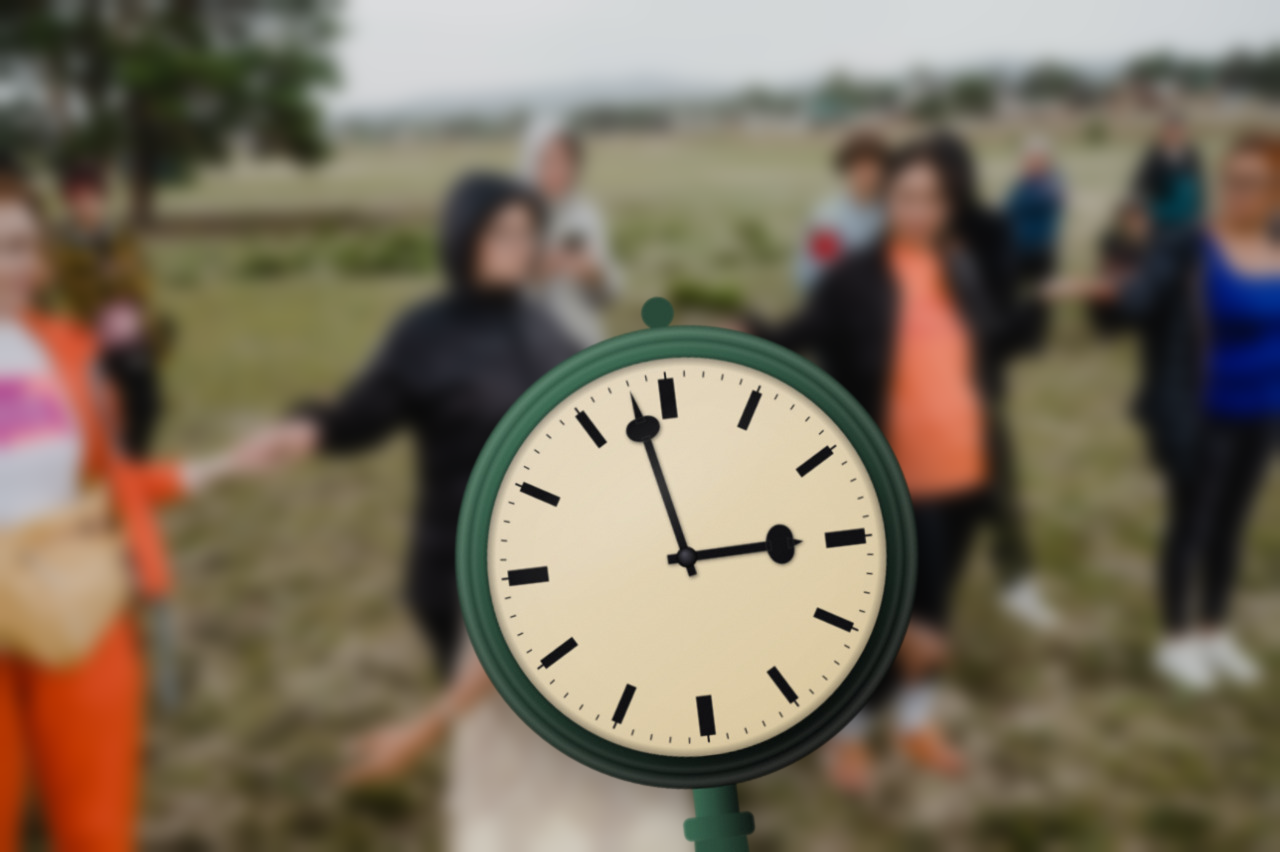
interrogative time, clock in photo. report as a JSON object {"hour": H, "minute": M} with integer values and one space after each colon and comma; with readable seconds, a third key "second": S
{"hour": 2, "minute": 58}
